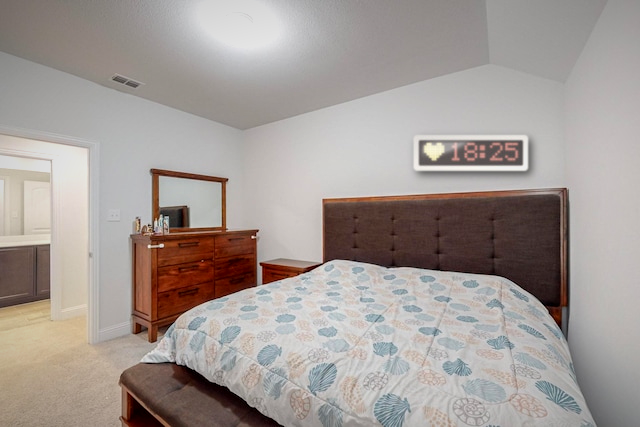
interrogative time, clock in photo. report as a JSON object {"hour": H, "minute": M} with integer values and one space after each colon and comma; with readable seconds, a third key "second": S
{"hour": 18, "minute": 25}
